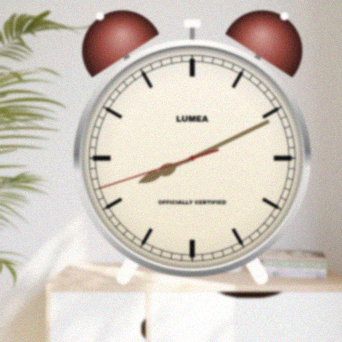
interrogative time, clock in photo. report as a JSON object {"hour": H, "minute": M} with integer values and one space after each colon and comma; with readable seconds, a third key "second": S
{"hour": 8, "minute": 10, "second": 42}
